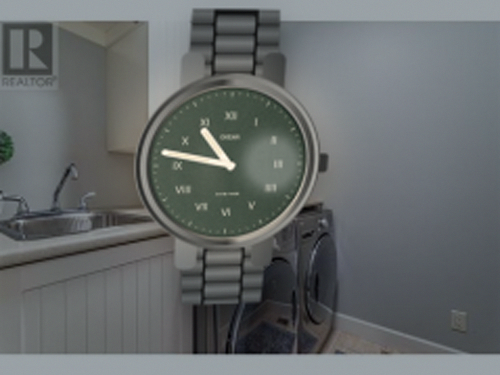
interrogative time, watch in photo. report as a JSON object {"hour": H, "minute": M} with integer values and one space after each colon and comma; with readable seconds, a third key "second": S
{"hour": 10, "minute": 47}
